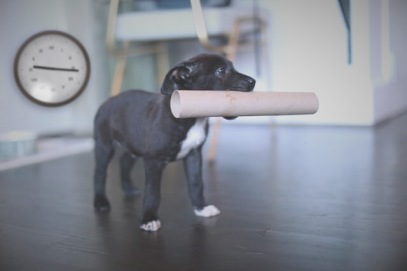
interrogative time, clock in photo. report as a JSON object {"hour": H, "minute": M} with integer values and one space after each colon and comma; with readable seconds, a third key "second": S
{"hour": 9, "minute": 16}
